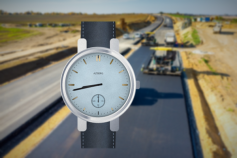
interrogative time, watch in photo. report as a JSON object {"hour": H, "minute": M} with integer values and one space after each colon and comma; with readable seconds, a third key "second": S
{"hour": 8, "minute": 43}
